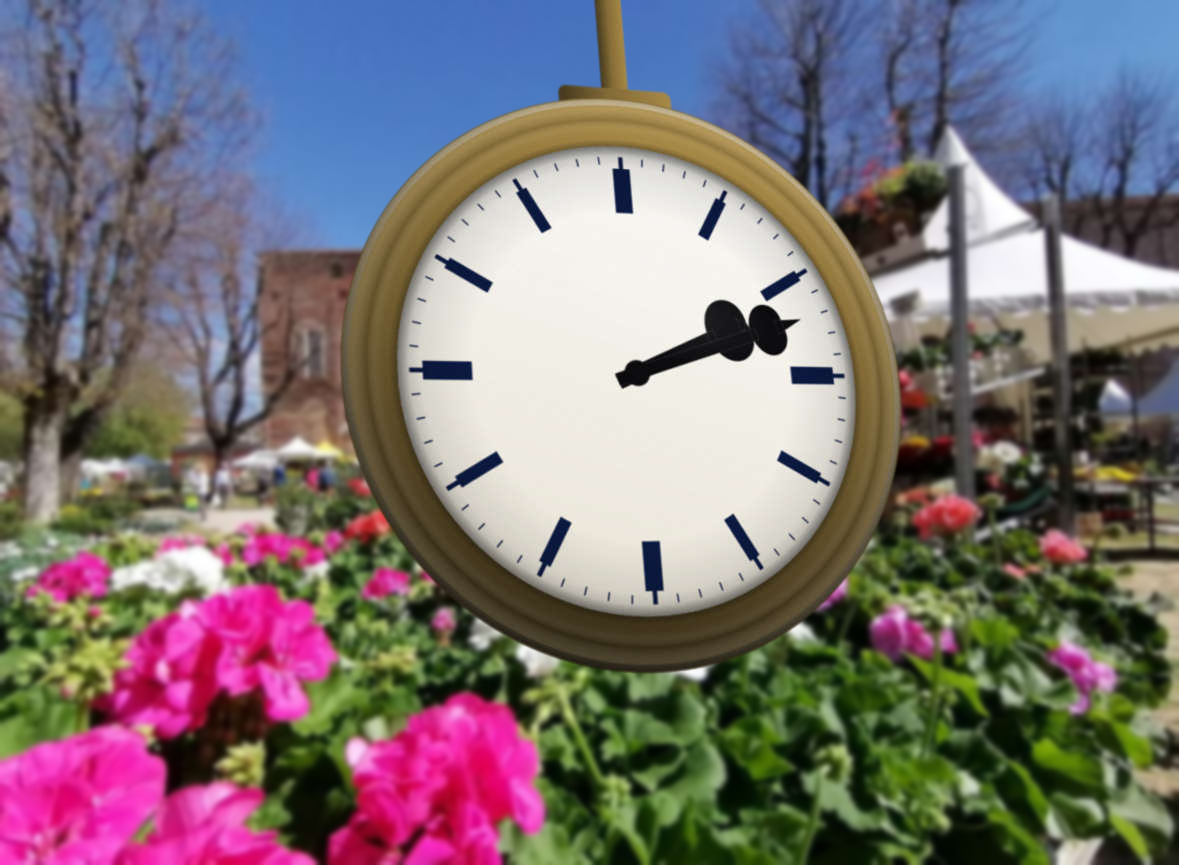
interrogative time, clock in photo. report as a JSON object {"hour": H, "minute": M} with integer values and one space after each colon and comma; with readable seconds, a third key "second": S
{"hour": 2, "minute": 12}
